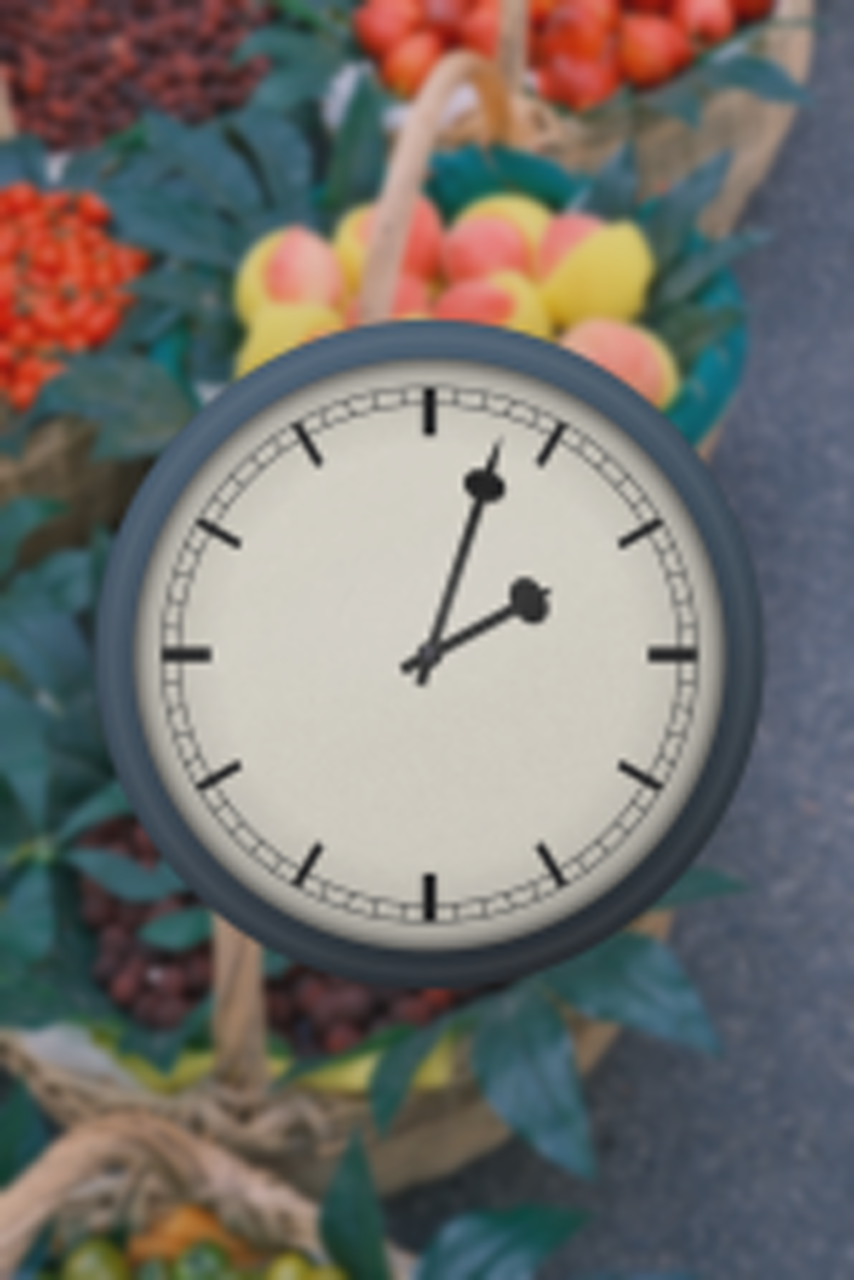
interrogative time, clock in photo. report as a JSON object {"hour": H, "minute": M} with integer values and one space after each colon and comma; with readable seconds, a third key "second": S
{"hour": 2, "minute": 3}
